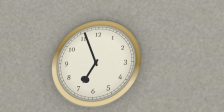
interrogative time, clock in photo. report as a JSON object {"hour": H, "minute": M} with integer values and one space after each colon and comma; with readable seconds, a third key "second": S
{"hour": 6, "minute": 56}
